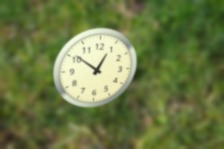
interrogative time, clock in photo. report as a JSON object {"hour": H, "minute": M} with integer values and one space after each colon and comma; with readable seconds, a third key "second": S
{"hour": 12, "minute": 51}
